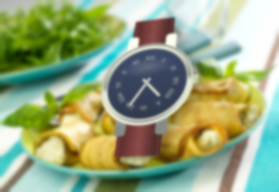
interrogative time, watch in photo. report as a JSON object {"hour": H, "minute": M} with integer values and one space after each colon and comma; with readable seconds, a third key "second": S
{"hour": 4, "minute": 35}
